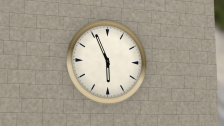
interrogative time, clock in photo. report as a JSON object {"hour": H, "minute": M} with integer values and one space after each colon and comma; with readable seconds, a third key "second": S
{"hour": 5, "minute": 56}
